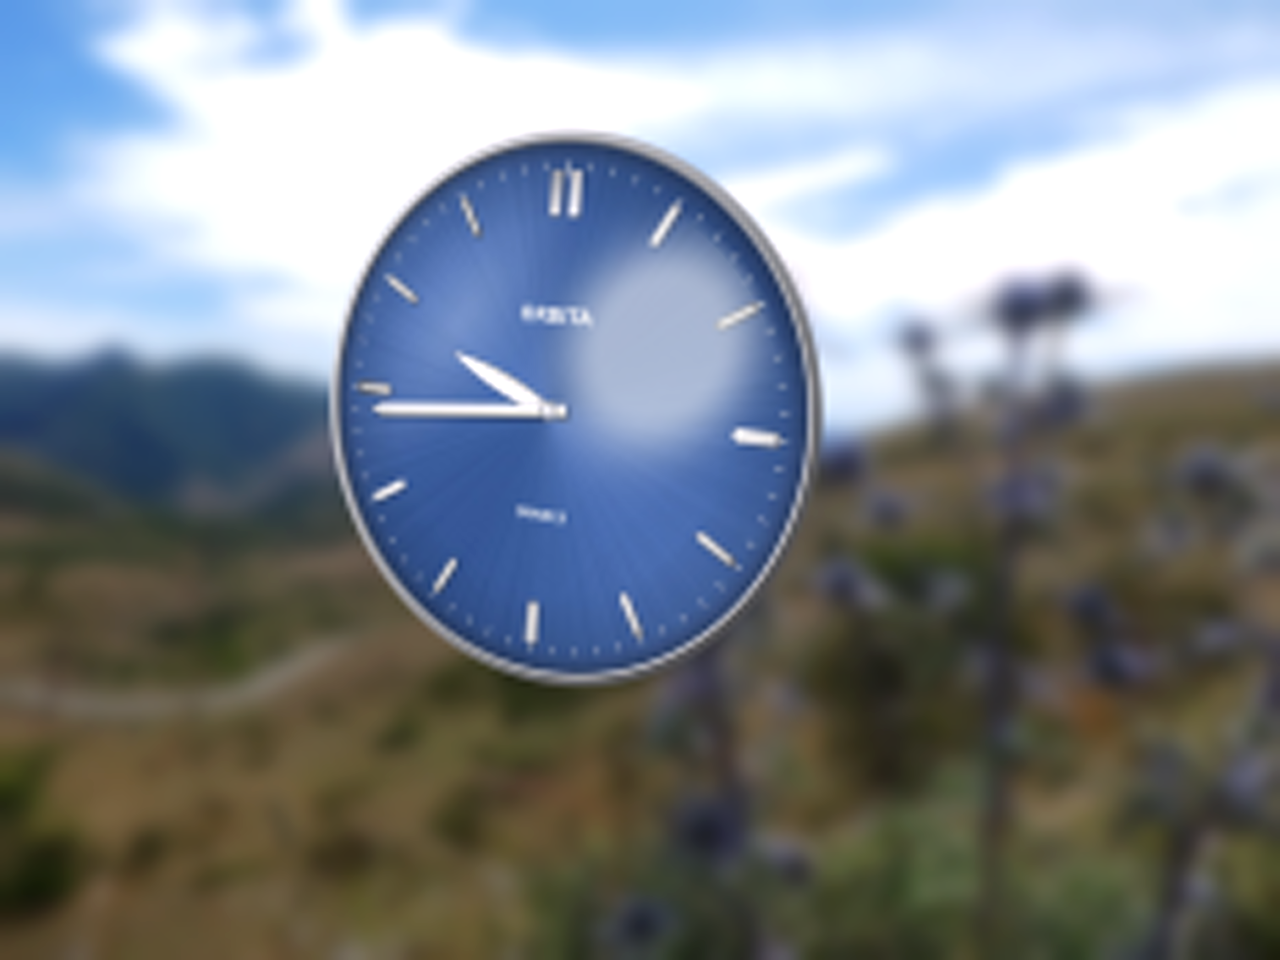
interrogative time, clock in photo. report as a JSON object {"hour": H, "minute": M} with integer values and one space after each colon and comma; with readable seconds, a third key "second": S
{"hour": 9, "minute": 44}
